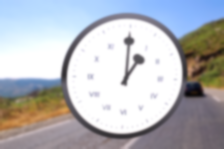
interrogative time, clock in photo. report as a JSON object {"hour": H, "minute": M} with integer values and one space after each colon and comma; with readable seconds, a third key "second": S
{"hour": 1, "minute": 0}
